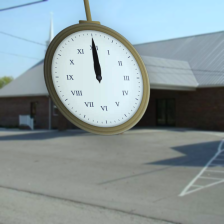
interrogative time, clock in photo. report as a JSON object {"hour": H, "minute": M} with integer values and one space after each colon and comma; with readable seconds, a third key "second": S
{"hour": 12, "minute": 0}
